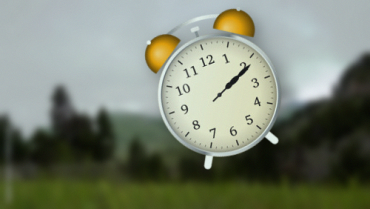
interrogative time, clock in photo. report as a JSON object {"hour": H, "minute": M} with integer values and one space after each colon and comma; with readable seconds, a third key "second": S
{"hour": 2, "minute": 11}
